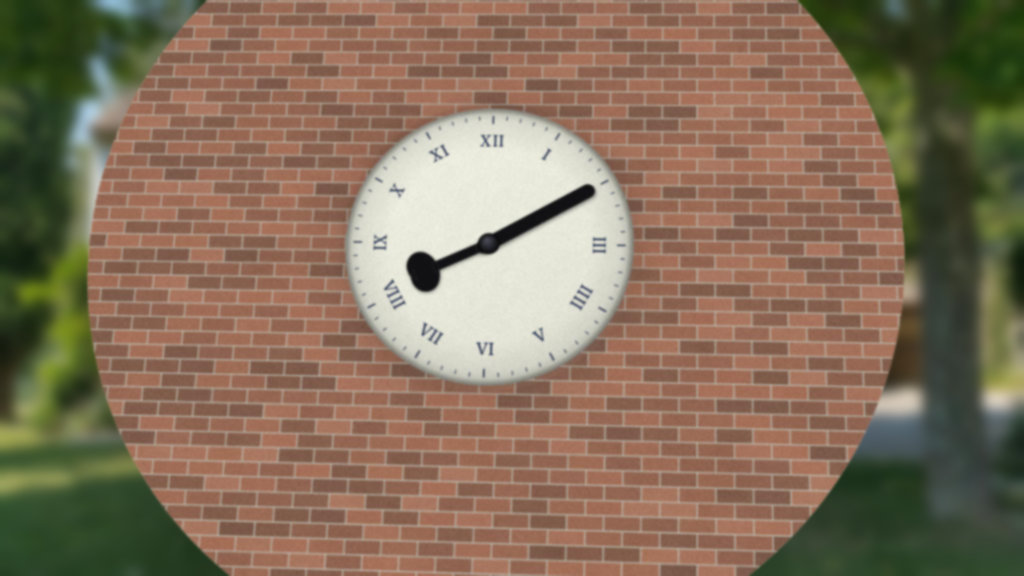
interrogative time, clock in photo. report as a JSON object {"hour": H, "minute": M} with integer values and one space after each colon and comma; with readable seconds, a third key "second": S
{"hour": 8, "minute": 10}
